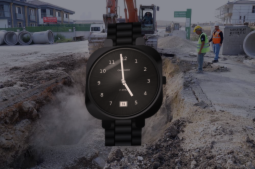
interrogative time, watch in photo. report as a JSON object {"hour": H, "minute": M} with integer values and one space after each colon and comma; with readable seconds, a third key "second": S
{"hour": 4, "minute": 59}
